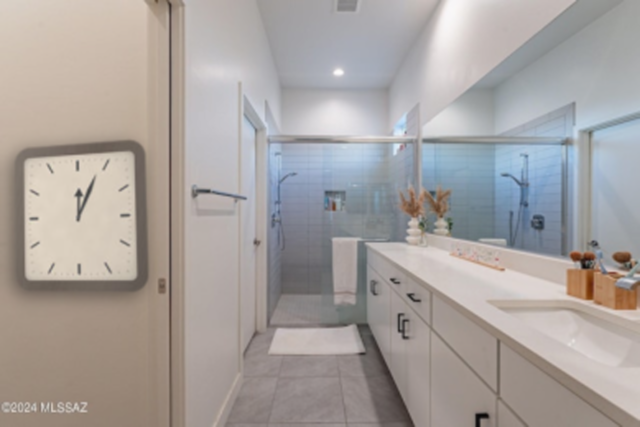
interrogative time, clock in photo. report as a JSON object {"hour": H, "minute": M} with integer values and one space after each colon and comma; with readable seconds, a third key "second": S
{"hour": 12, "minute": 4}
